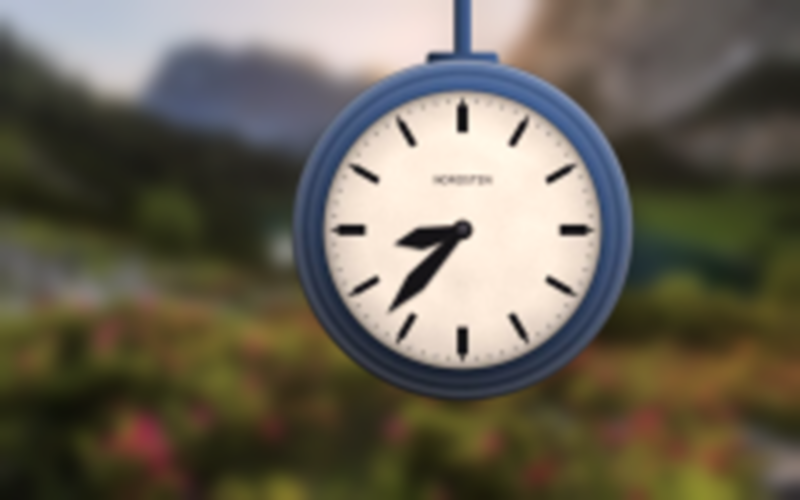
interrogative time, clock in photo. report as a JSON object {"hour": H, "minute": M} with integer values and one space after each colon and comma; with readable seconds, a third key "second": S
{"hour": 8, "minute": 37}
